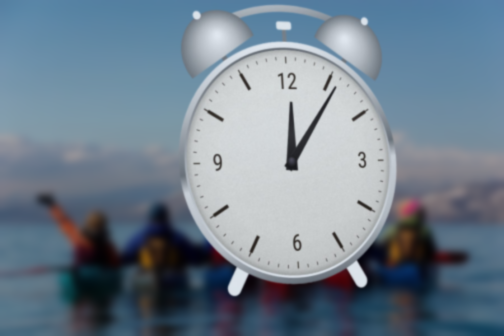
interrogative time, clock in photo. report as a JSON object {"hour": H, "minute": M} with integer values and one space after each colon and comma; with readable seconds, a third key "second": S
{"hour": 12, "minute": 6}
